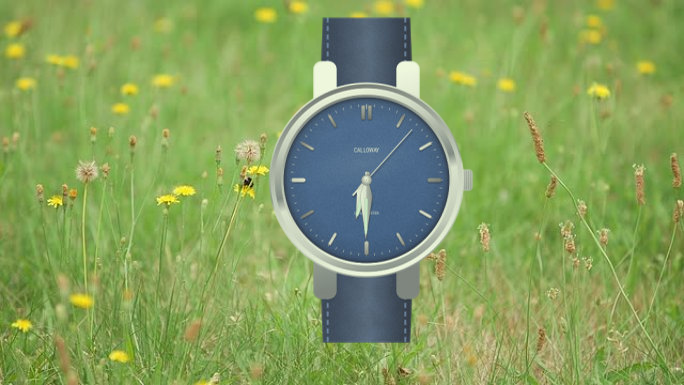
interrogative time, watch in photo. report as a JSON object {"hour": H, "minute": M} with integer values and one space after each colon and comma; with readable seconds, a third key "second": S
{"hour": 6, "minute": 30, "second": 7}
